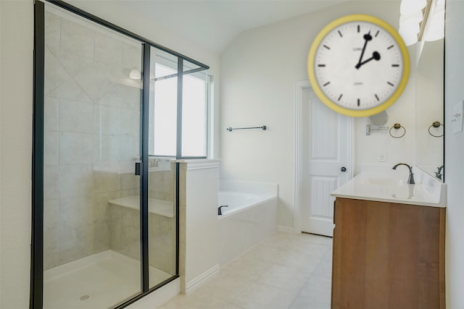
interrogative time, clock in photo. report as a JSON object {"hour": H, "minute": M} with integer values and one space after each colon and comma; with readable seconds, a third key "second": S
{"hour": 2, "minute": 3}
